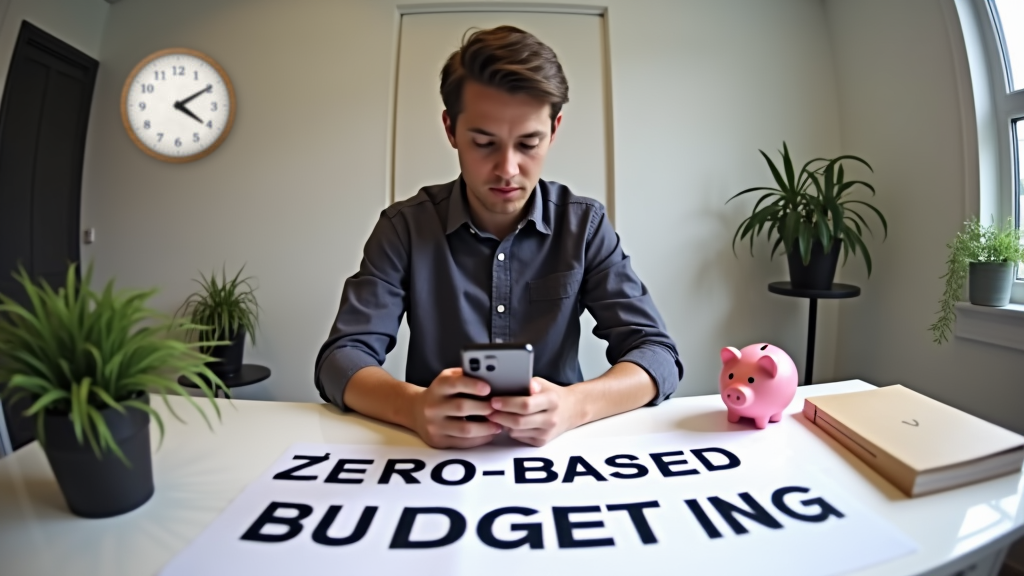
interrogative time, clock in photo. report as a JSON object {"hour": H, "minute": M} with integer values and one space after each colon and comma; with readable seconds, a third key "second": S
{"hour": 4, "minute": 10}
